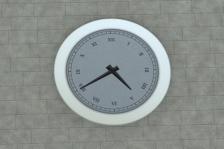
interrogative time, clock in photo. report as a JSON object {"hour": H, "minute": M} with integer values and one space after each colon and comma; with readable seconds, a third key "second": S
{"hour": 4, "minute": 40}
